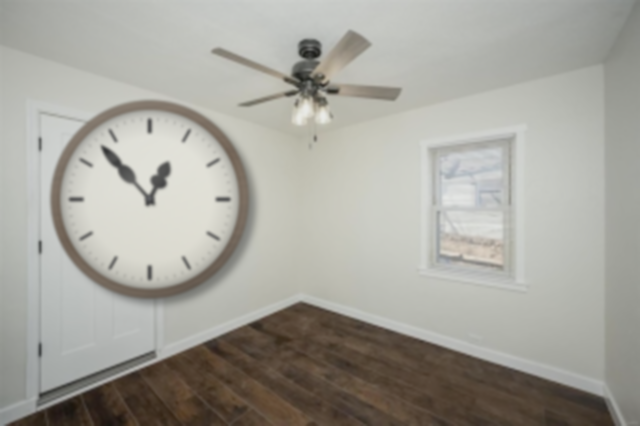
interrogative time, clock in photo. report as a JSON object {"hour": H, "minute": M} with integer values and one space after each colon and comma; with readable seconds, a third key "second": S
{"hour": 12, "minute": 53}
